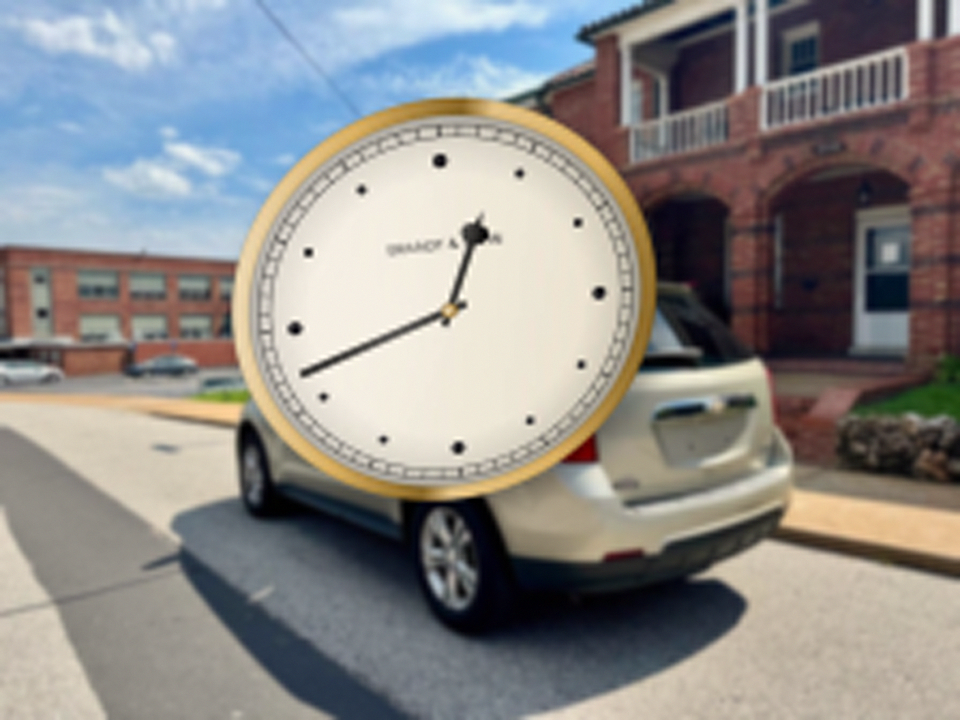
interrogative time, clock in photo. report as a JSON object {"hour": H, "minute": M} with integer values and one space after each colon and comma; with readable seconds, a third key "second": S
{"hour": 12, "minute": 42}
